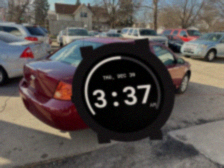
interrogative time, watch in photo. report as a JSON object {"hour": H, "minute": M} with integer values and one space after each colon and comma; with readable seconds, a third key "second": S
{"hour": 3, "minute": 37}
